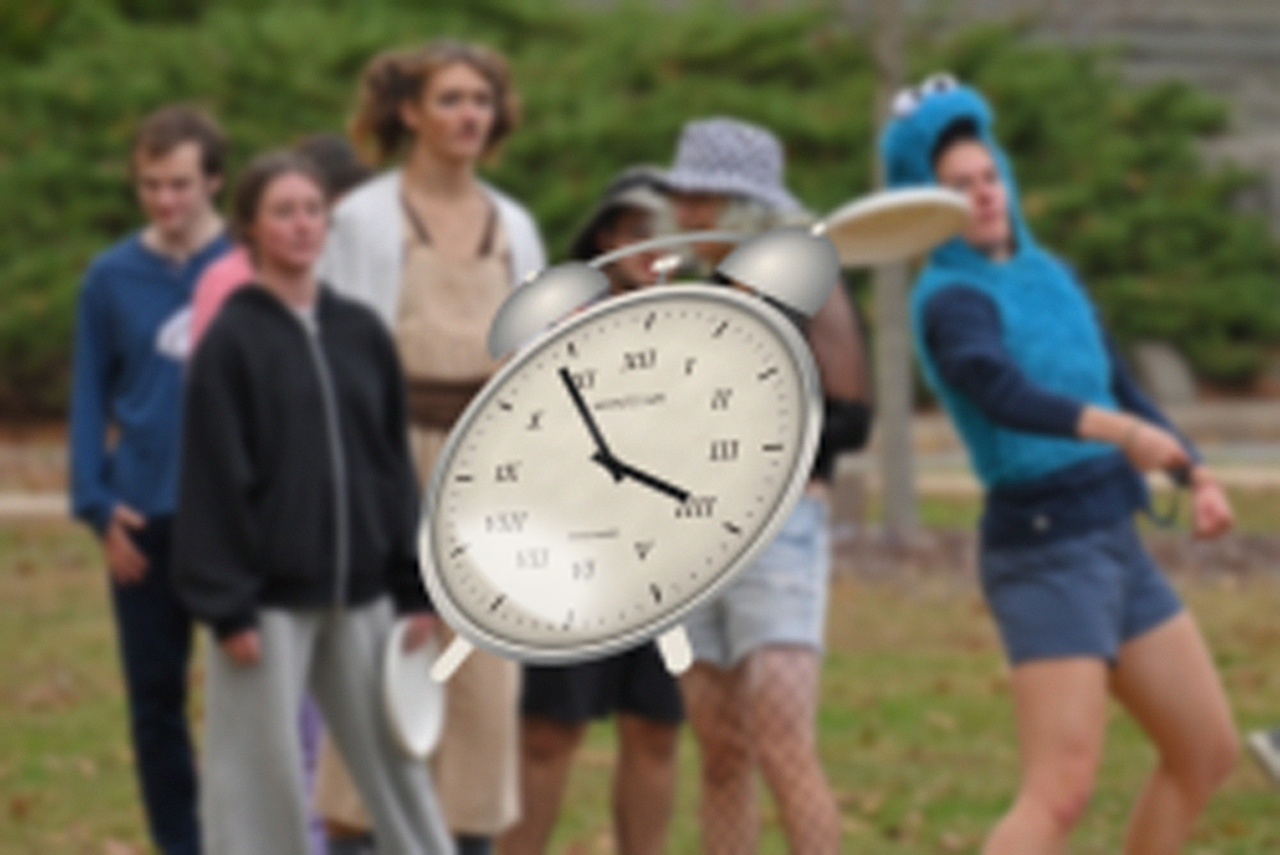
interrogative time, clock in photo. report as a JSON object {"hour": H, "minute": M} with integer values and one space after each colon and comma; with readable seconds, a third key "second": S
{"hour": 3, "minute": 54}
